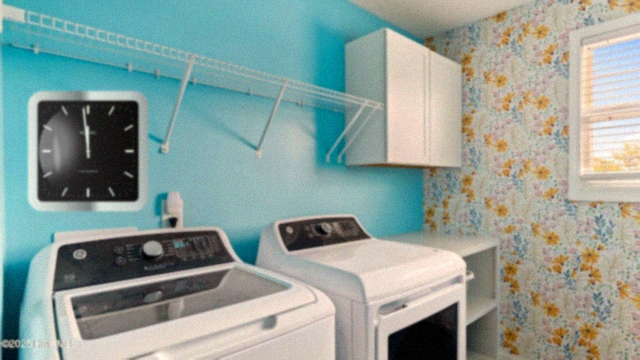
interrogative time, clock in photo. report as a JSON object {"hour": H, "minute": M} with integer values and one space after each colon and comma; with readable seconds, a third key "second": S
{"hour": 11, "minute": 59}
